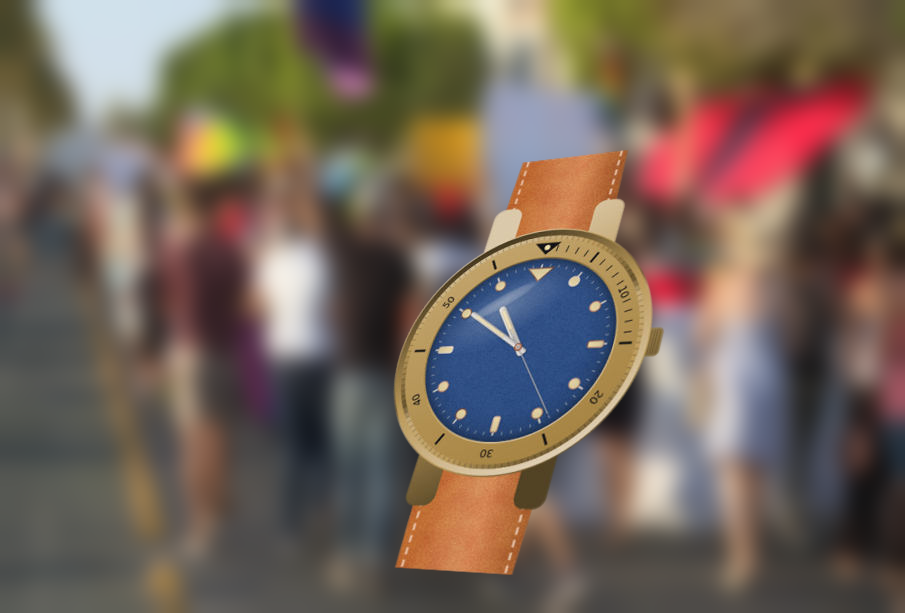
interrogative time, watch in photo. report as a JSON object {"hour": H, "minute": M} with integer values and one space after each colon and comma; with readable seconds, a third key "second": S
{"hour": 10, "minute": 50, "second": 24}
